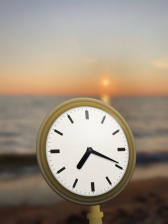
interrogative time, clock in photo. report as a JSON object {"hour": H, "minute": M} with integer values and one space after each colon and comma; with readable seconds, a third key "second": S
{"hour": 7, "minute": 19}
